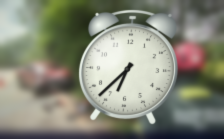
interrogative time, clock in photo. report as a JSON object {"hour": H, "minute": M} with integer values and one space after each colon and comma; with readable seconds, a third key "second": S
{"hour": 6, "minute": 37}
